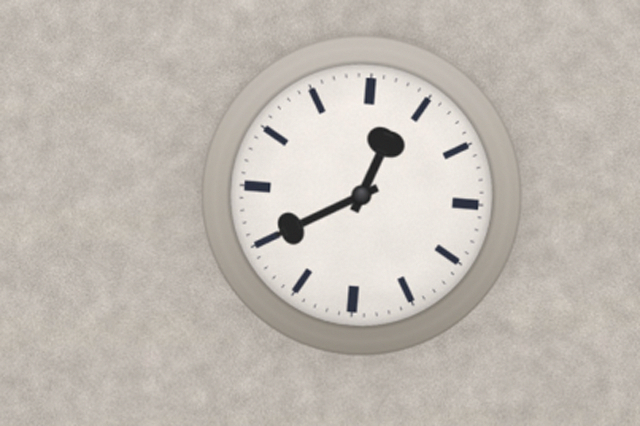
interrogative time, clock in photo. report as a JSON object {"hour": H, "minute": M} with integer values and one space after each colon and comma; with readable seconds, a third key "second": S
{"hour": 12, "minute": 40}
